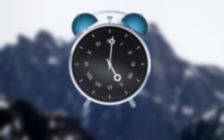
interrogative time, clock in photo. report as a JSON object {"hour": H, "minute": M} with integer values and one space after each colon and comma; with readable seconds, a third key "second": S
{"hour": 5, "minute": 1}
